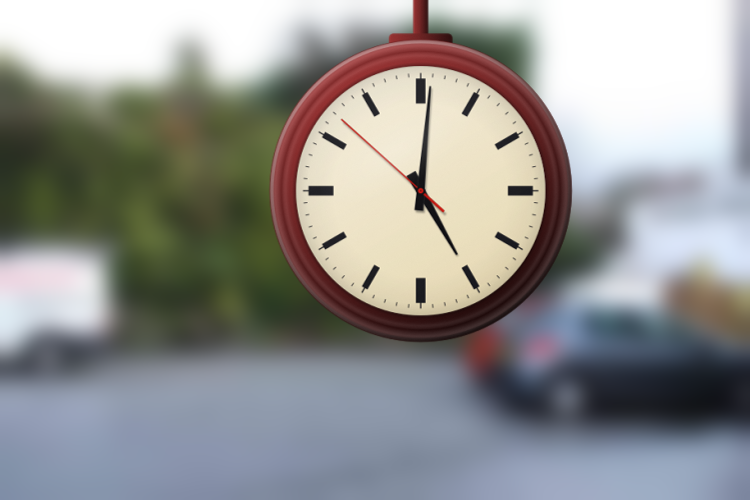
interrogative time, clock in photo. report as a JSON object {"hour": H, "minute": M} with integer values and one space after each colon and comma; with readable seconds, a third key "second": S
{"hour": 5, "minute": 0, "second": 52}
